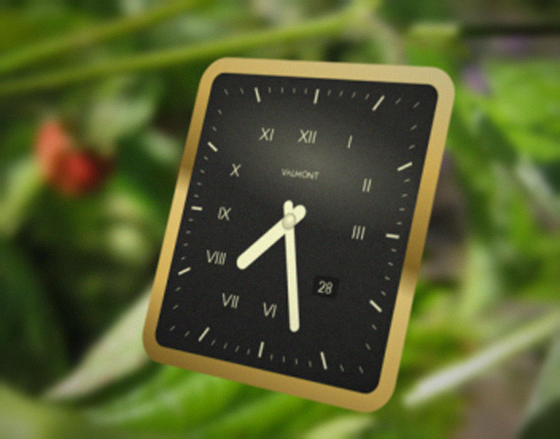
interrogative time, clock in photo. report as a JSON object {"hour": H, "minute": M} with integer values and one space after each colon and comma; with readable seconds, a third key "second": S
{"hour": 7, "minute": 27}
